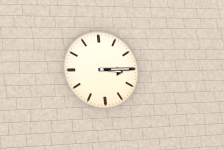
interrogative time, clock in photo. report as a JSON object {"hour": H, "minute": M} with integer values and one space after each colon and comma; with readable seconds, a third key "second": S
{"hour": 3, "minute": 15}
